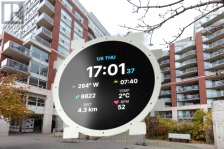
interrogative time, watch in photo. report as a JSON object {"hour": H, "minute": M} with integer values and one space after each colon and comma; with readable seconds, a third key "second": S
{"hour": 17, "minute": 1}
